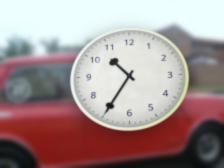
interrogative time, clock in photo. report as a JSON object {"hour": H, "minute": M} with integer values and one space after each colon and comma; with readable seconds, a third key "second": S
{"hour": 10, "minute": 35}
